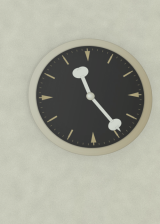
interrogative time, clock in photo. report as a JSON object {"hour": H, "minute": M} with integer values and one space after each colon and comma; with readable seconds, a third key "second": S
{"hour": 11, "minute": 24}
